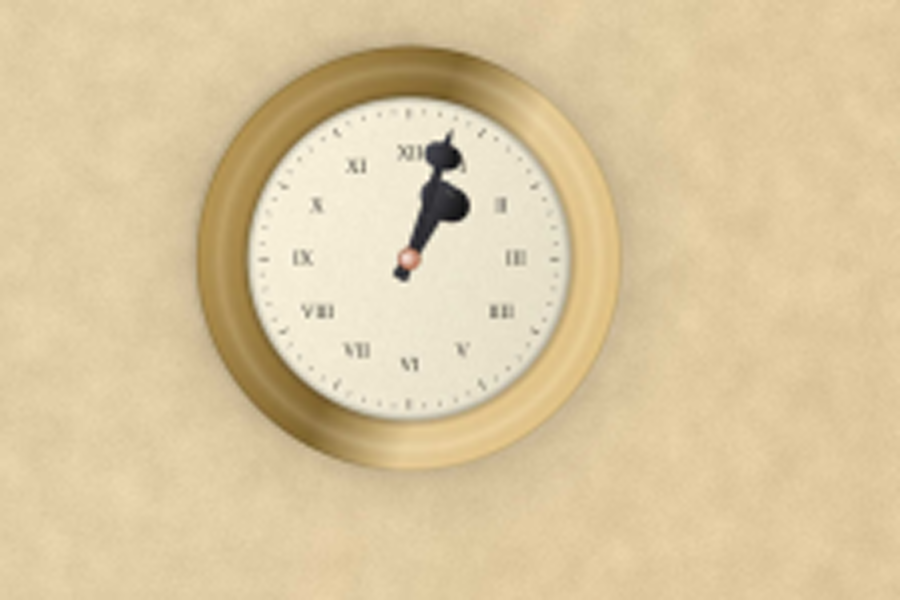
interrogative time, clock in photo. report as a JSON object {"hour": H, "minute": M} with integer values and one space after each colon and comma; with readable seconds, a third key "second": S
{"hour": 1, "minute": 3}
